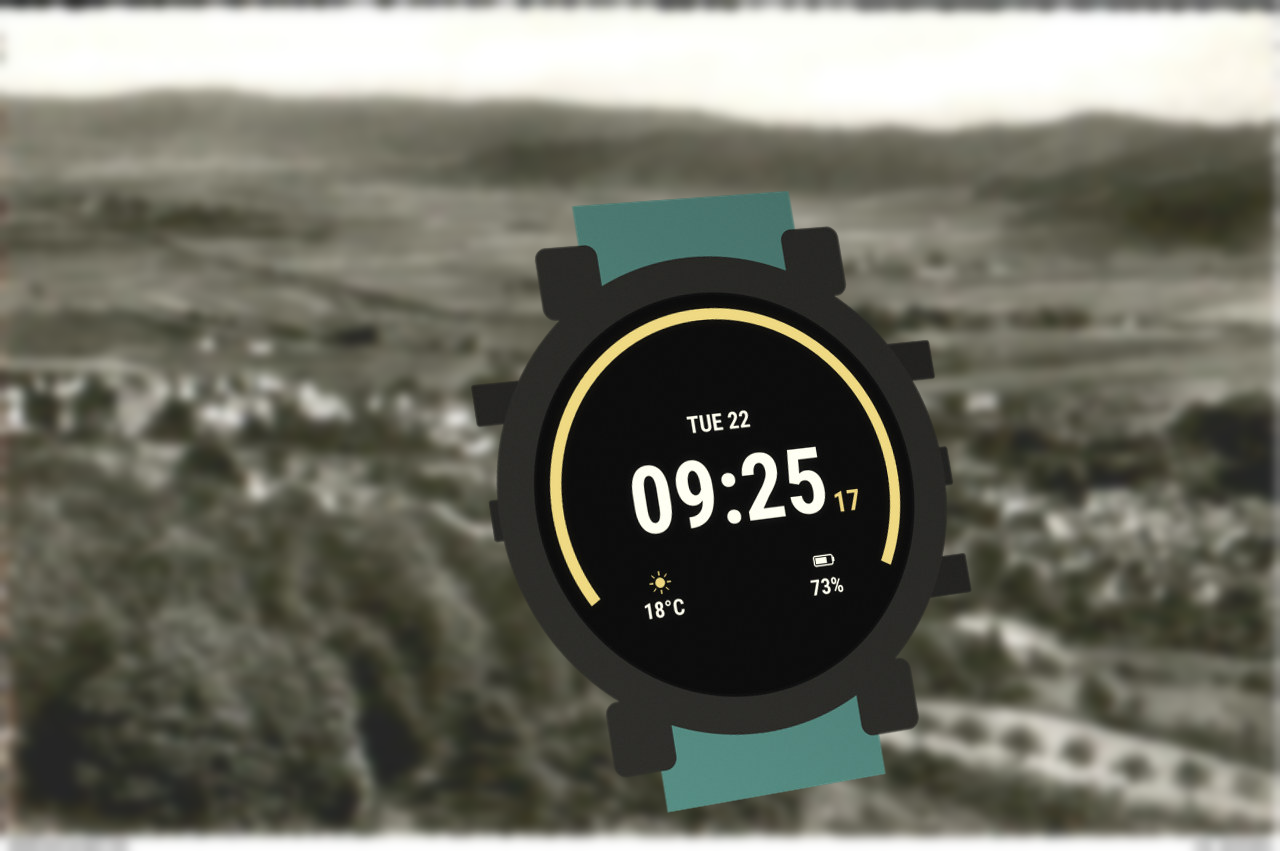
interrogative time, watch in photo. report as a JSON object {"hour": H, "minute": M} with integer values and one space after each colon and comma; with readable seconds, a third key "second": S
{"hour": 9, "minute": 25, "second": 17}
